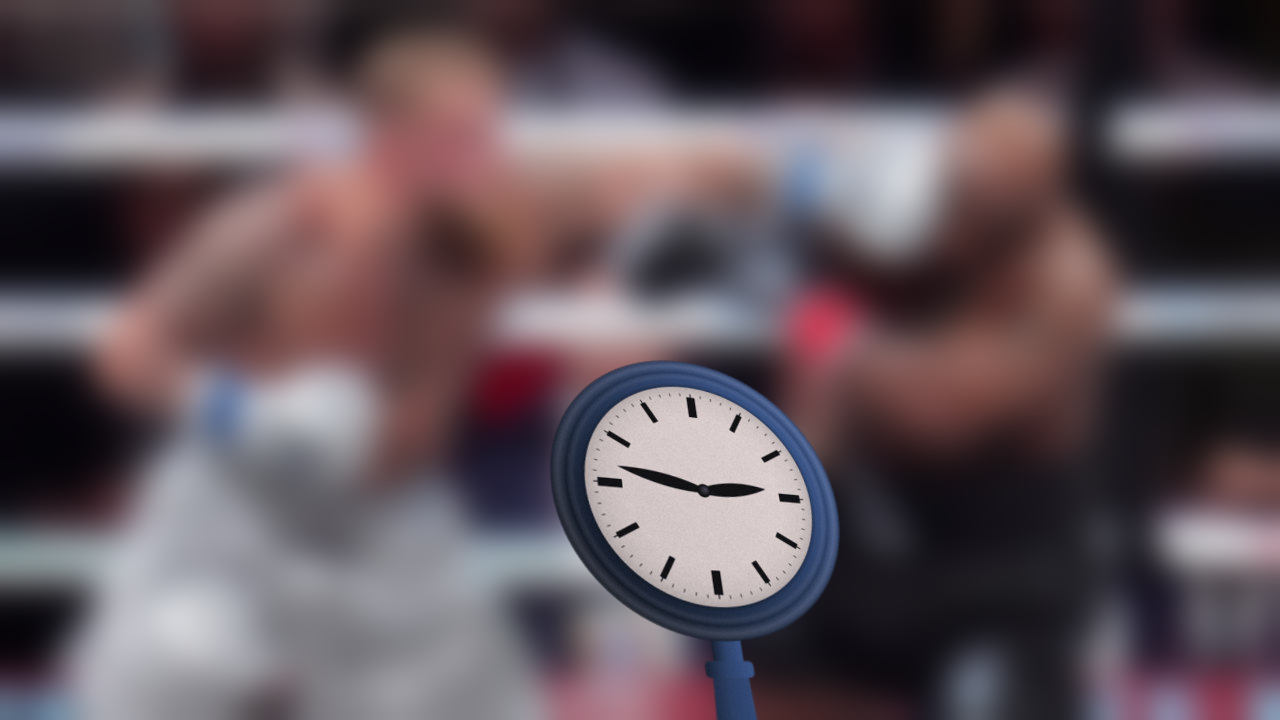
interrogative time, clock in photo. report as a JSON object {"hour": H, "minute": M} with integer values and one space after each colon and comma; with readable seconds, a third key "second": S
{"hour": 2, "minute": 47}
